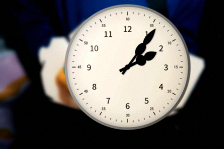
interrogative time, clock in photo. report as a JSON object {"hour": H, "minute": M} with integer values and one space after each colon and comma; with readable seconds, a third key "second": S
{"hour": 2, "minute": 6}
